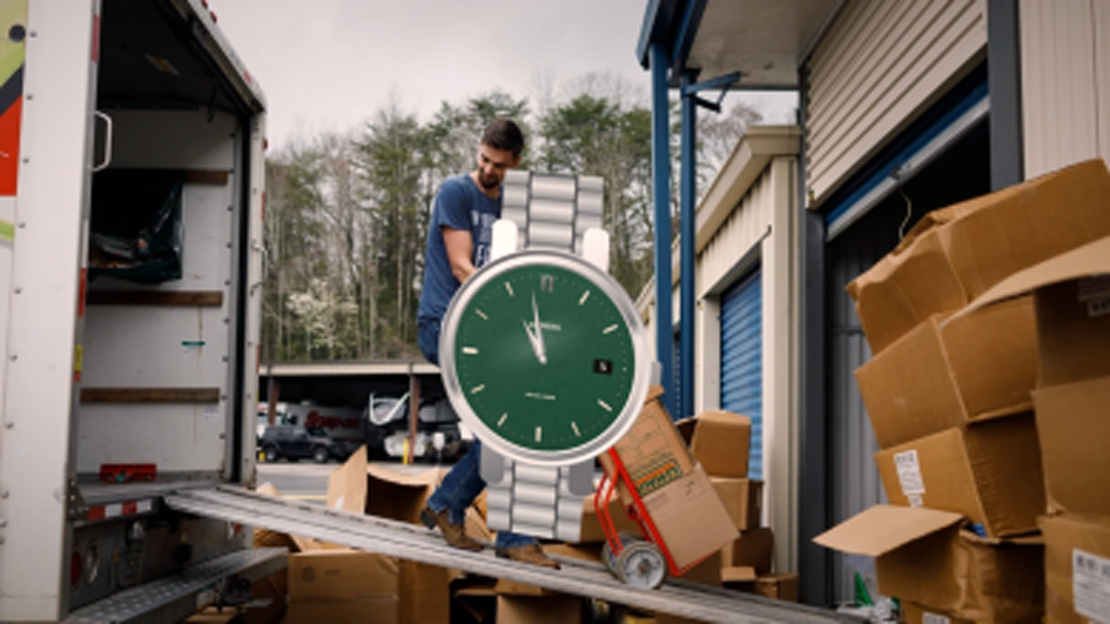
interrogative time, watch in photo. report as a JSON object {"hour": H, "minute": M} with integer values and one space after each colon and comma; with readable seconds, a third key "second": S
{"hour": 10, "minute": 58}
